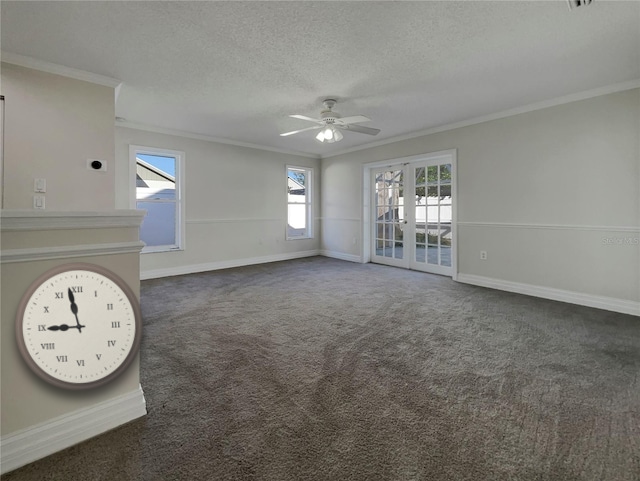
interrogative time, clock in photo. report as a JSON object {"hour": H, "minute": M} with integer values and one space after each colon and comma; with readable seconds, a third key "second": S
{"hour": 8, "minute": 58}
